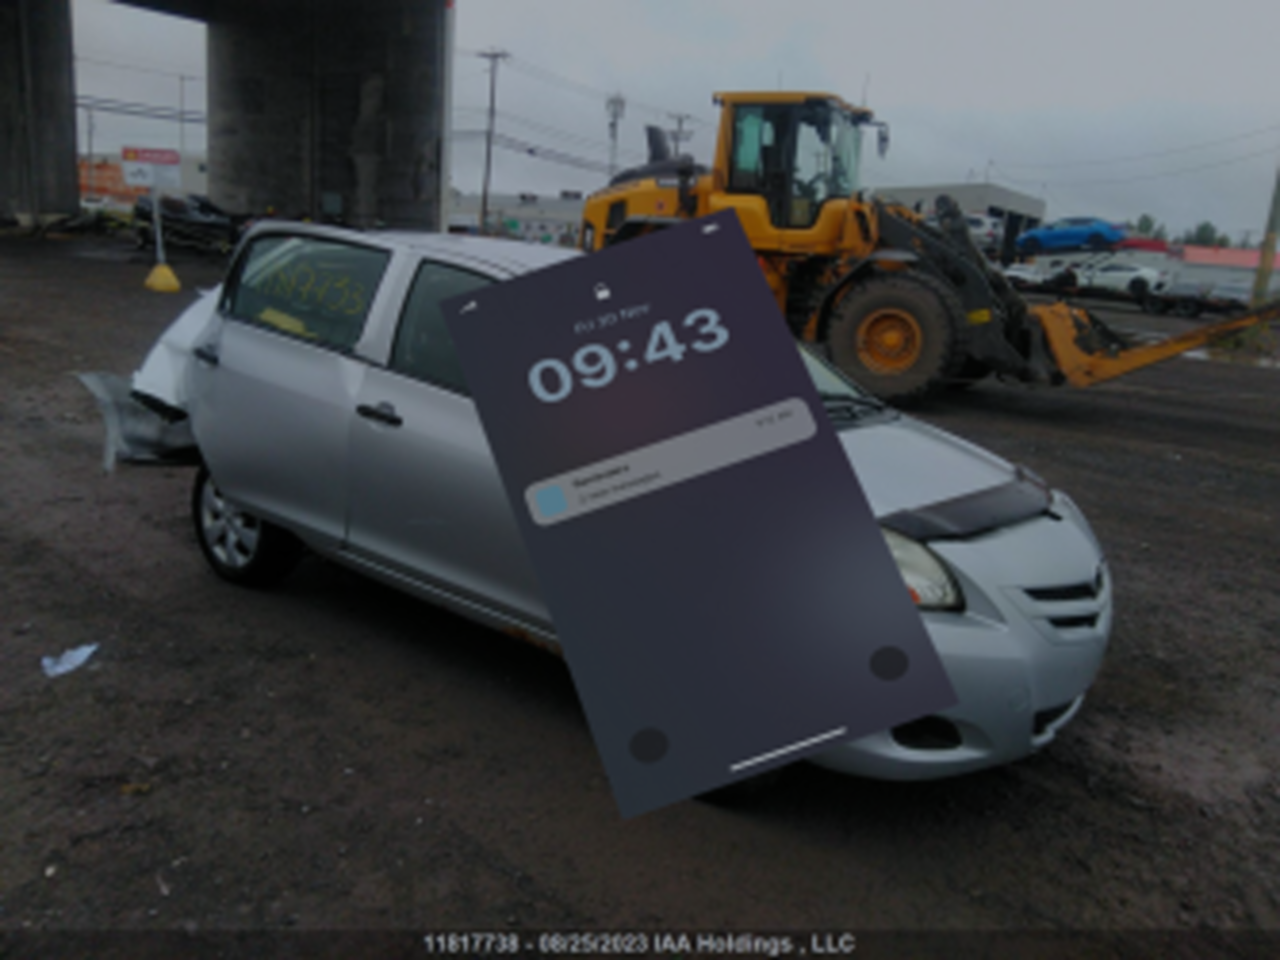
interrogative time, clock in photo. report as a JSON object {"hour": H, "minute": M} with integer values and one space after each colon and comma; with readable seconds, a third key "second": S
{"hour": 9, "minute": 43}
